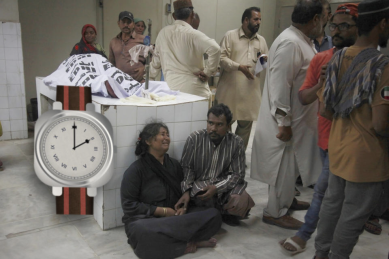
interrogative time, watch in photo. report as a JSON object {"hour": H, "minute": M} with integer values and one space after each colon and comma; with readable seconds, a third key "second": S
{"hour": 2, "minute": 0}
